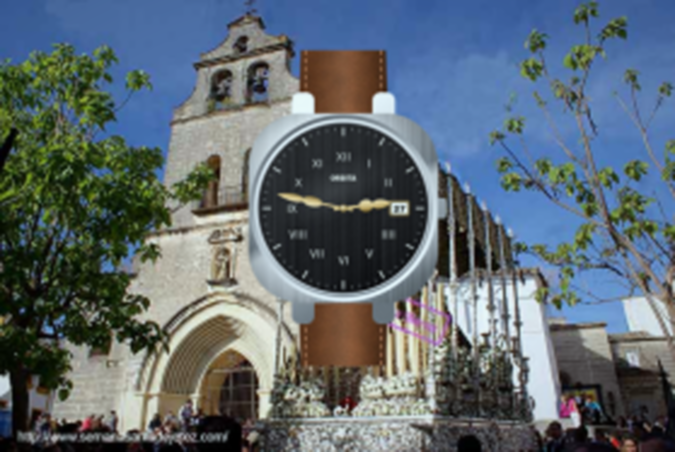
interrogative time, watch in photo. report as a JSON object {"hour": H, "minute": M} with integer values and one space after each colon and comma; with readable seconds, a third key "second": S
{"hour": 2, "minute": 47}
